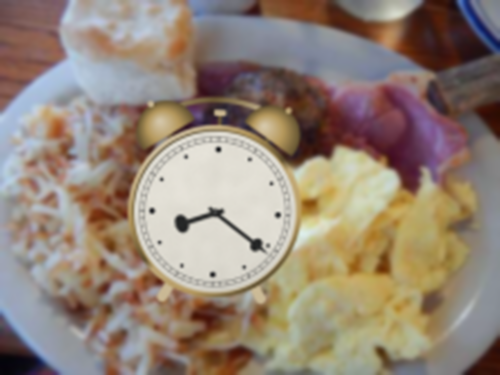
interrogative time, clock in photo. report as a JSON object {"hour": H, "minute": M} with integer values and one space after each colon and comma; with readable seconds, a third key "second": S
{"hour": 8, "minute": 21}
